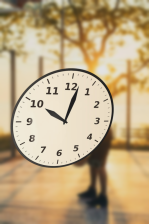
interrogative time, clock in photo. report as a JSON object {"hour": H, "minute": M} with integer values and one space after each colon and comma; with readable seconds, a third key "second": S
{"hour": 10, "minute": 2}
